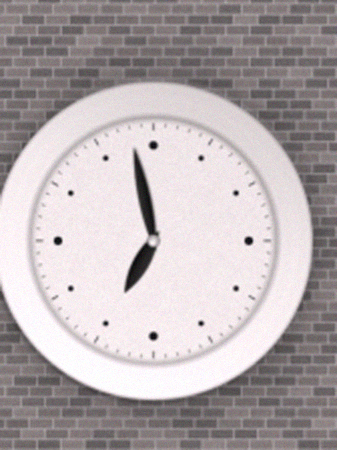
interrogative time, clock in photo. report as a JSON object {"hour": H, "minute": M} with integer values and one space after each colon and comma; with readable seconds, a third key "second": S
{"hour": 6, "minute": 58}
